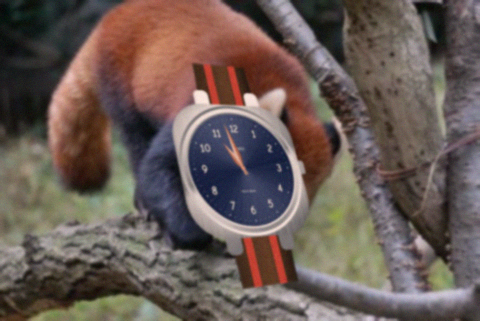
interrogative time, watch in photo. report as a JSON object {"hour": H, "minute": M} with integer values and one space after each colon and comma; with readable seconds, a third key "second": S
{"hour": 10, "minute": 58}
